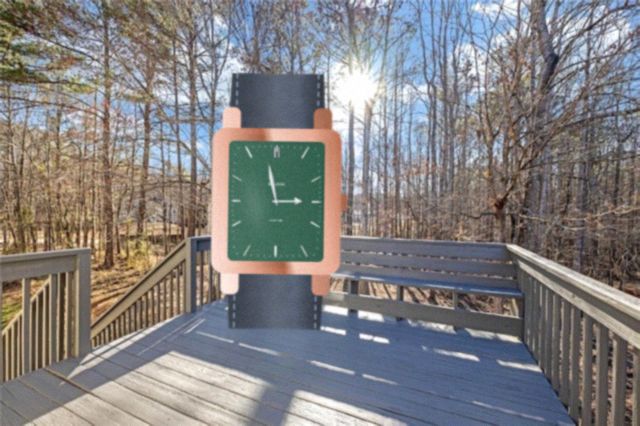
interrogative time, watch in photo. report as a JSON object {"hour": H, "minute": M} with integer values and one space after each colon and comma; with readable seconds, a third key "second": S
{"hour": 2, "minute": 58}
